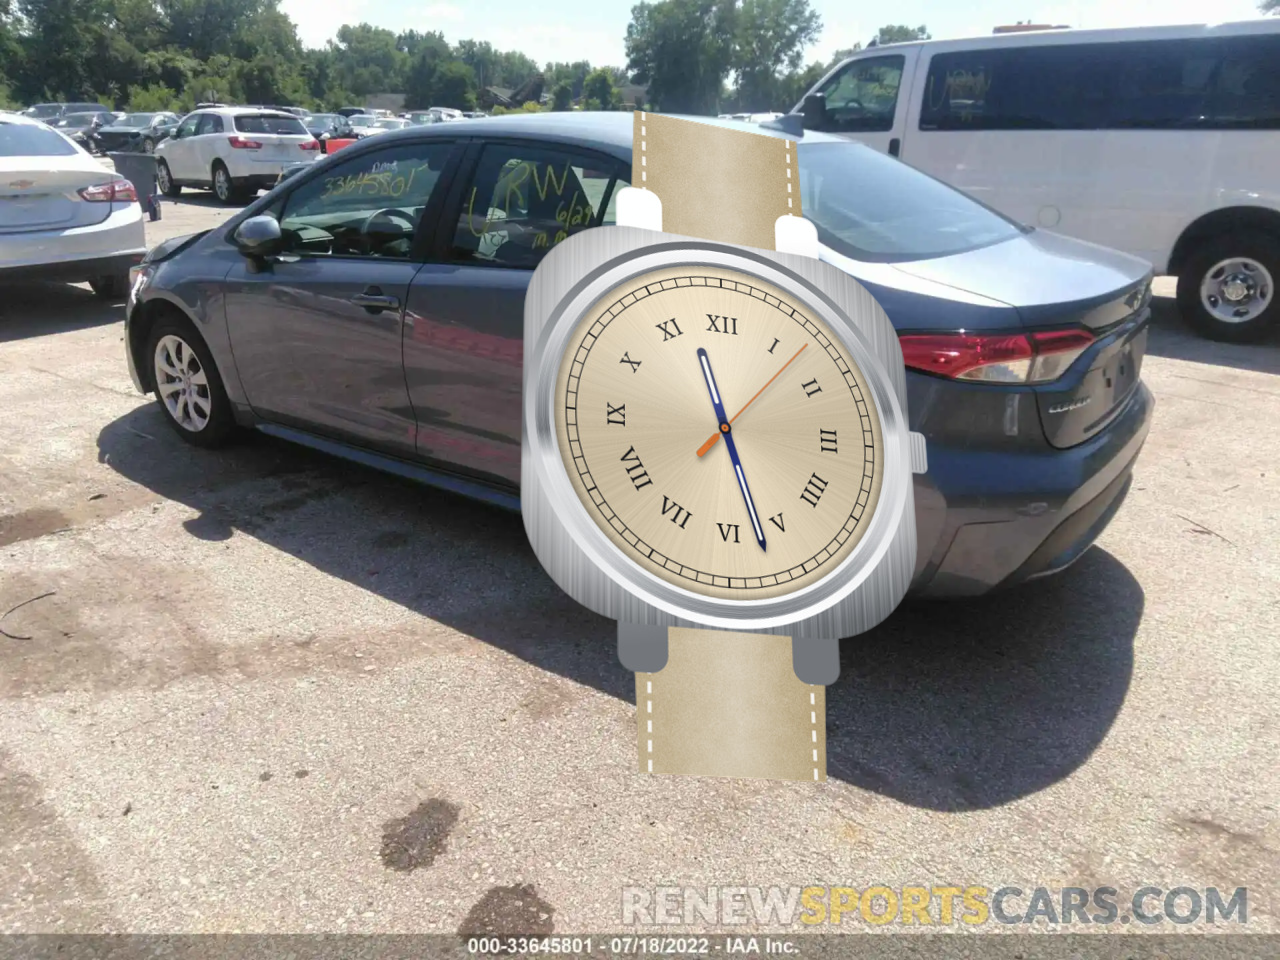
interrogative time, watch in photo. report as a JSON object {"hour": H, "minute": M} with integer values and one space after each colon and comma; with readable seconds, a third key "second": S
{"hour": 11, "minute": 27, "second": 7}
